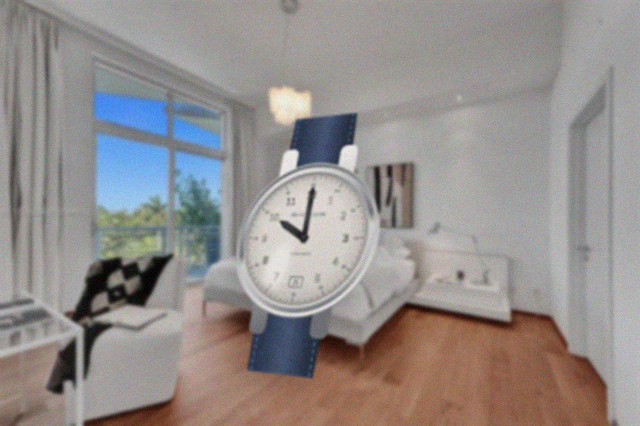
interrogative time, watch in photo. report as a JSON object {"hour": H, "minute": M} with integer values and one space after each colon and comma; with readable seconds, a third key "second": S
{"hour": 10, "minute": 0}
